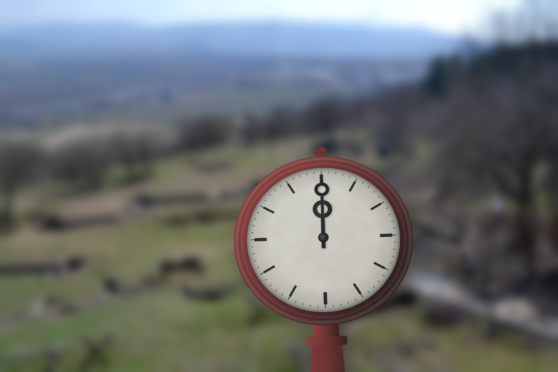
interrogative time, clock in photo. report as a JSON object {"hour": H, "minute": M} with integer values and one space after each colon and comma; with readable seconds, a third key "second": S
{"hour": 12, "minute": 0}
